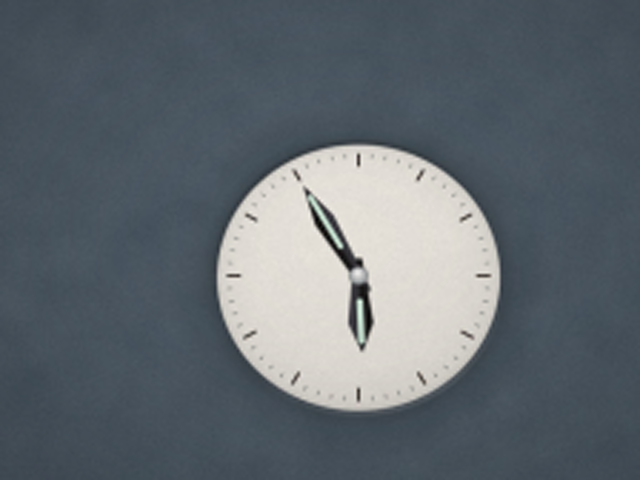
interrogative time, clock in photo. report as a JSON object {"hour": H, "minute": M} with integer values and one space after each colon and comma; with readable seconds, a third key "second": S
{"hour": 5, "minute": 55}
